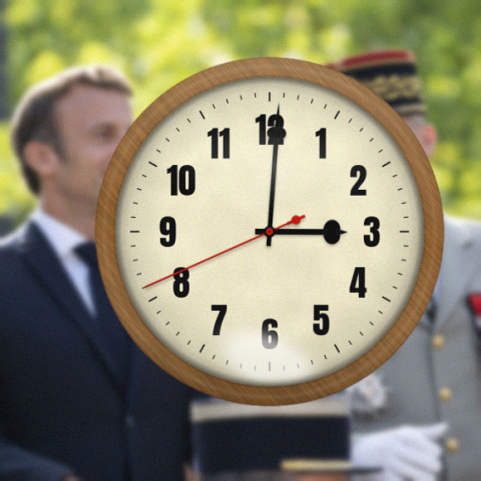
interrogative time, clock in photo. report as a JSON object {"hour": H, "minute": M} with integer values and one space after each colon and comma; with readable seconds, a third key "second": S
{"hour": 3, "minute": 0, "second": 41}
